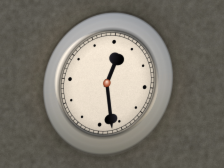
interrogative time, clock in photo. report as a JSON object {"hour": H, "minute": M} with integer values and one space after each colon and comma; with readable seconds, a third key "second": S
{"hour": 12, "minute": 27}
